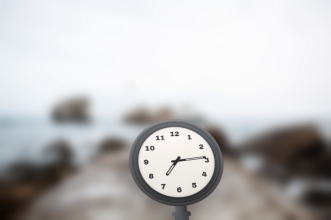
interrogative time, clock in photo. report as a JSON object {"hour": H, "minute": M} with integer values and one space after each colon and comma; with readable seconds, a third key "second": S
{"hour": 7, "minute": 14}
